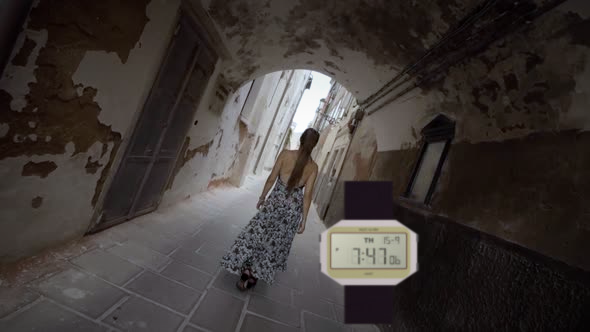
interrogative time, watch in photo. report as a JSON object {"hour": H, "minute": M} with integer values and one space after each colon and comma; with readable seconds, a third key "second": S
{"hour": 7, "minute": 47}
